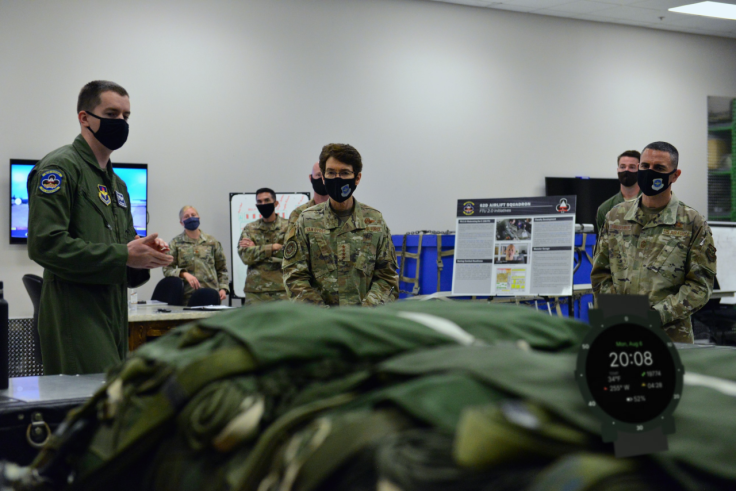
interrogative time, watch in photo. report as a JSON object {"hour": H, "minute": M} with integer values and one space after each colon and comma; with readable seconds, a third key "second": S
{"hour": 20, "minute": 8}
